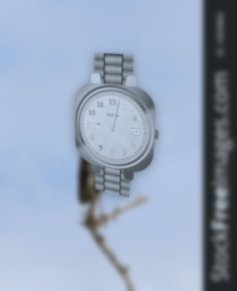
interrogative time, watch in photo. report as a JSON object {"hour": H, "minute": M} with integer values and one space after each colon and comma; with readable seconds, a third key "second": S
{"hour": 9, "minute": 2}
